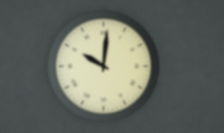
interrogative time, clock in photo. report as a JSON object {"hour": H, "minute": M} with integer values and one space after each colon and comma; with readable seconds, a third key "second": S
{"hour": 10, "minute": 1}
